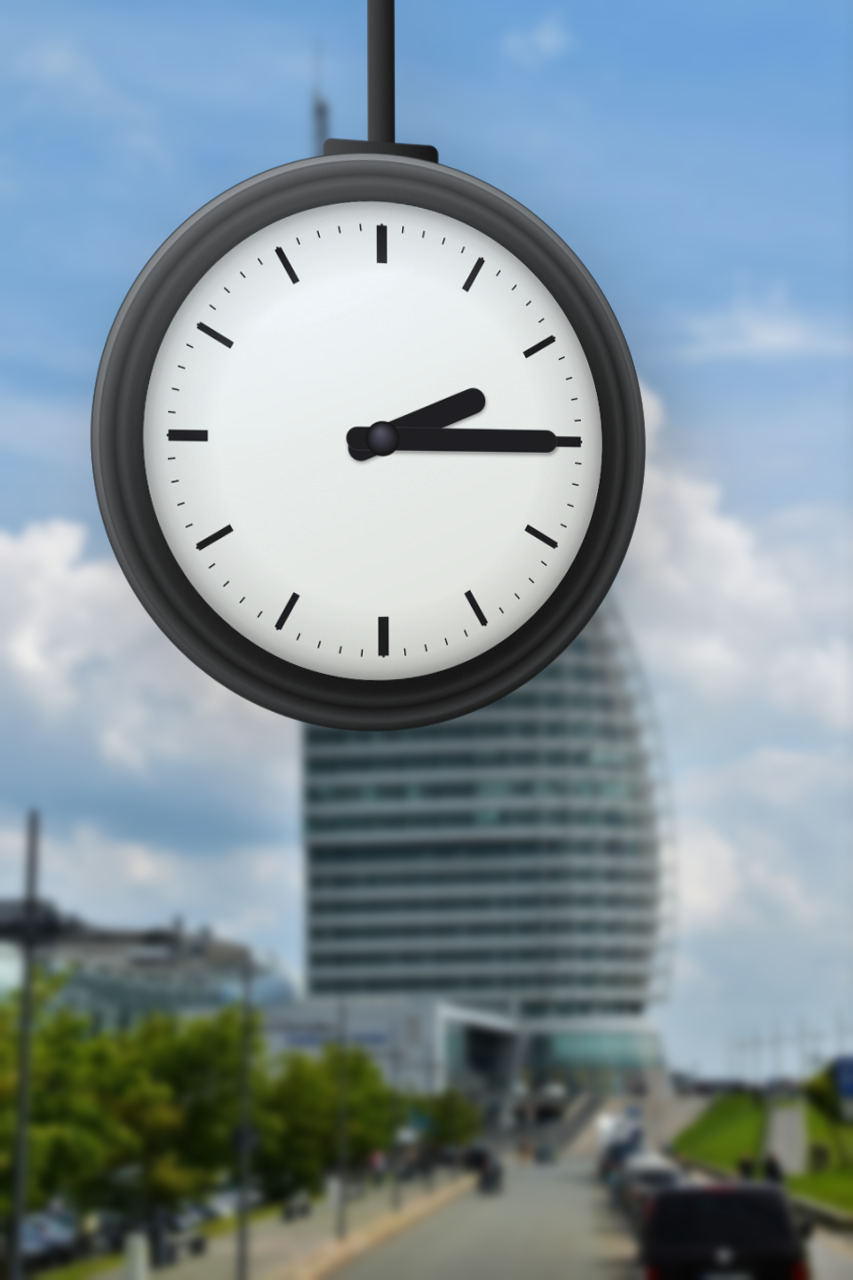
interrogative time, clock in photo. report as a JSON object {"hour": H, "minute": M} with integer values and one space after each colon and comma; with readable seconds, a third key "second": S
{"hour": 2, "minute": 15}
